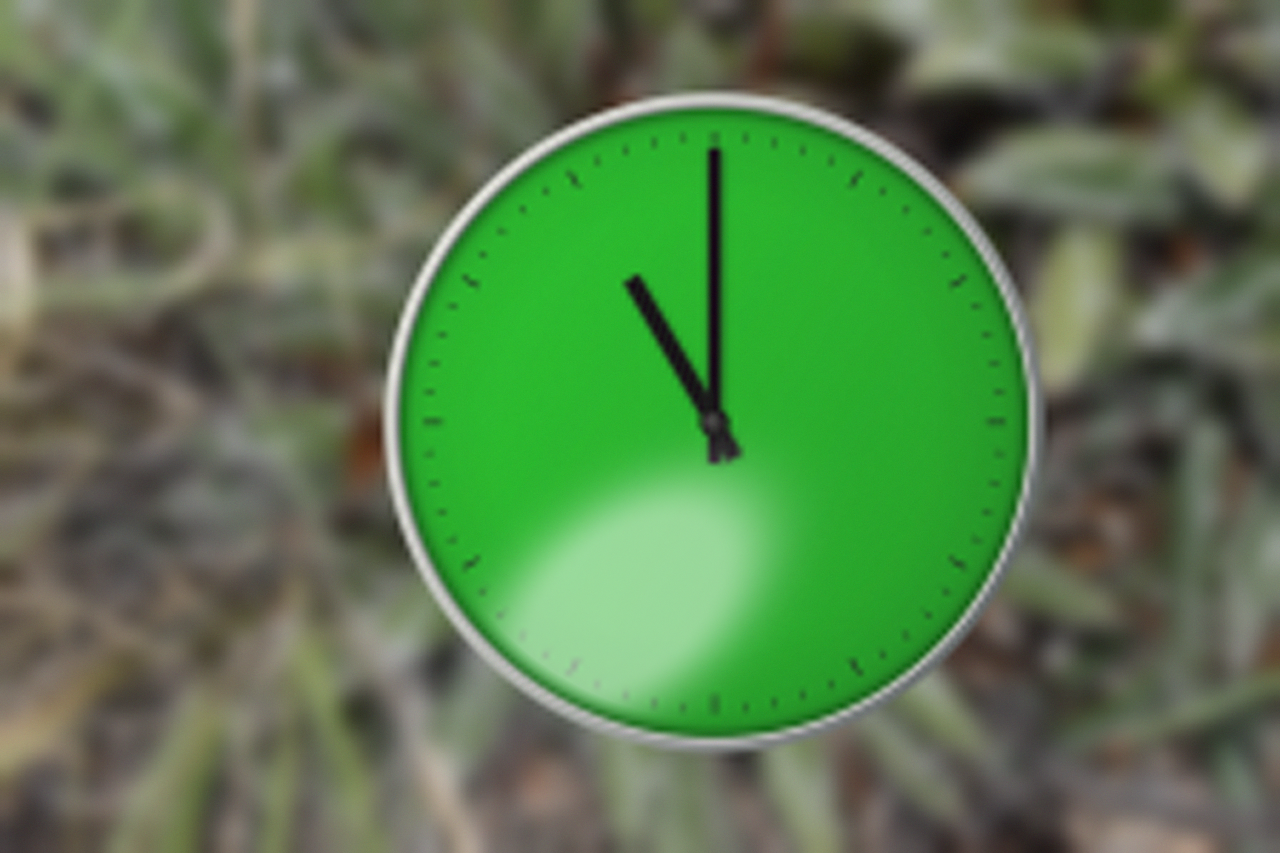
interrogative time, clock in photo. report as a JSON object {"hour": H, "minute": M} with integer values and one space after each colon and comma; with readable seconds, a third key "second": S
{"hour": 11, "minute": 0}
